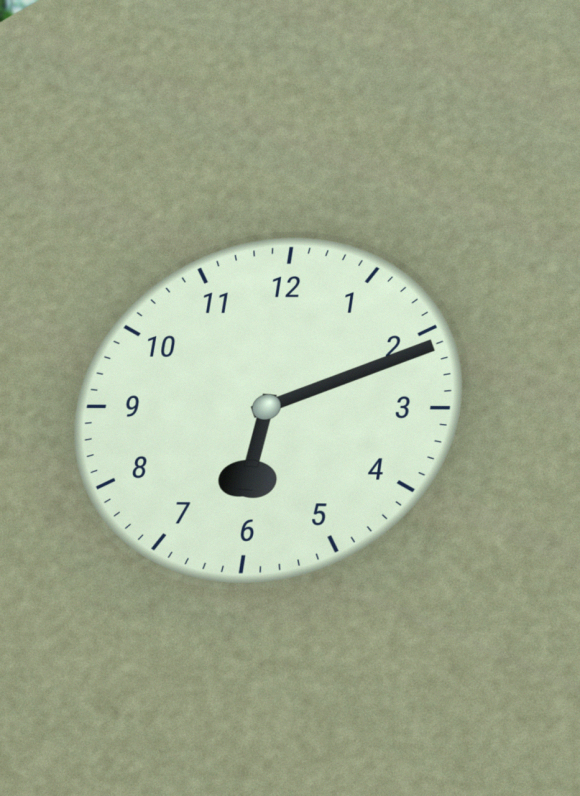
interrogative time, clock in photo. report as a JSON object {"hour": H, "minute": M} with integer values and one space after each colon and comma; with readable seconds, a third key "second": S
{"hour": 6, "minute": 11}
